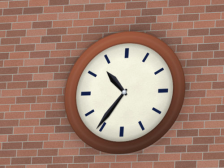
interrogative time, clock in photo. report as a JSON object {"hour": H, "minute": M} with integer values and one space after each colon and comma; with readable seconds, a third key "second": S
{"hour": 10, "minute": 36}
